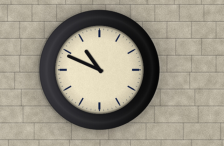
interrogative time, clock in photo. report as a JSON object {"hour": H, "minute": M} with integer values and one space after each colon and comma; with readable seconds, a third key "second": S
{"hour": 10, "minute": 49}
